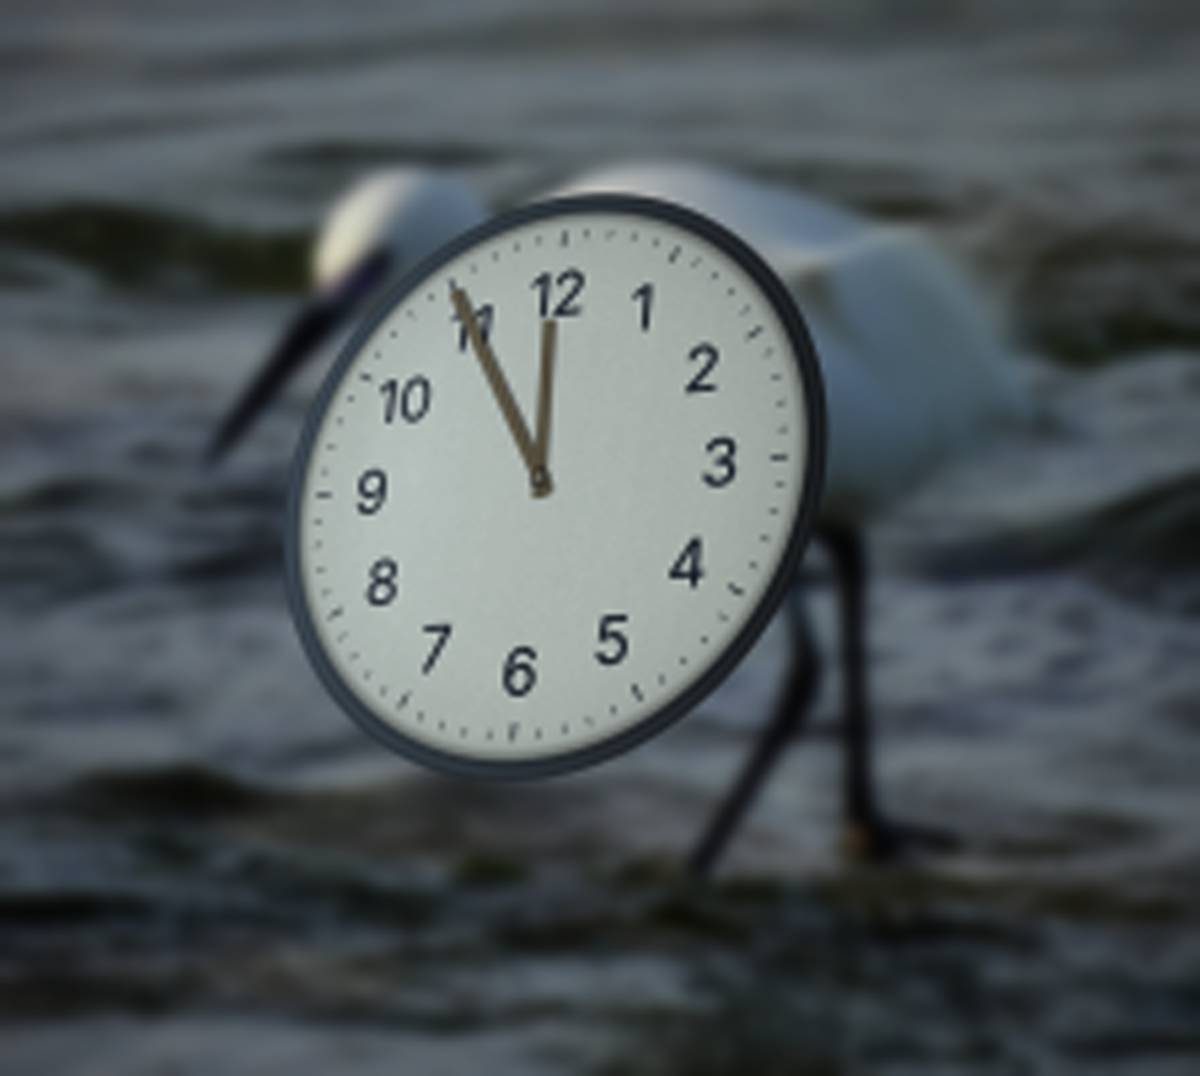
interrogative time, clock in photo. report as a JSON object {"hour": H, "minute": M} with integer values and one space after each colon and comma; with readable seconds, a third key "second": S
{"hour": 11, "minute": 55}
